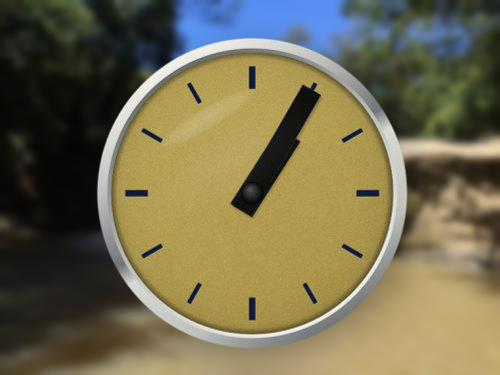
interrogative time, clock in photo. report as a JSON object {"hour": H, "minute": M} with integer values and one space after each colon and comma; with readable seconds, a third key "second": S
{"hour": 1, "minute": 5}
